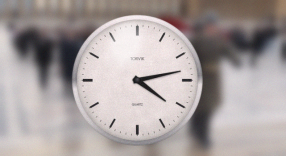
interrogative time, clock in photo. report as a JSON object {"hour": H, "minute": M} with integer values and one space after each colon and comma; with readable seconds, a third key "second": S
{"hour": 4, "minute": 13}
